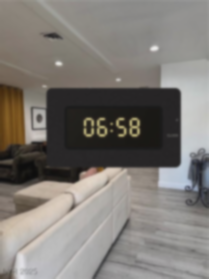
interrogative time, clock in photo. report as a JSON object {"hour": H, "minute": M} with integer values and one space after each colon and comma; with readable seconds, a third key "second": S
{"hour": 6, "minute": 58}
